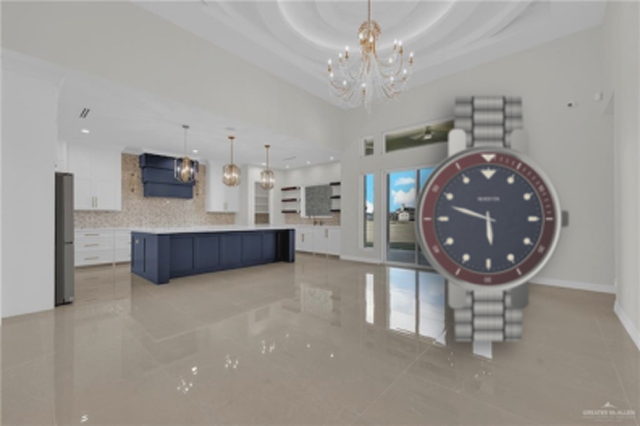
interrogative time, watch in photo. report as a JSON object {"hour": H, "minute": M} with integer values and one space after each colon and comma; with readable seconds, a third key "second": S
{"hour": 5, "minute": 48}
